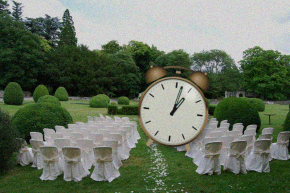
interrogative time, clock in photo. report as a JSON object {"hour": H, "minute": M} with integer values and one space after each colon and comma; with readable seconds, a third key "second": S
{"hour": 1, "minute": 2}
